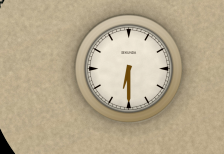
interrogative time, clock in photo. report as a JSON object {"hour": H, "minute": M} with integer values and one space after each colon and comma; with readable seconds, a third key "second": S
{"hour": 6, "minute": 30}
